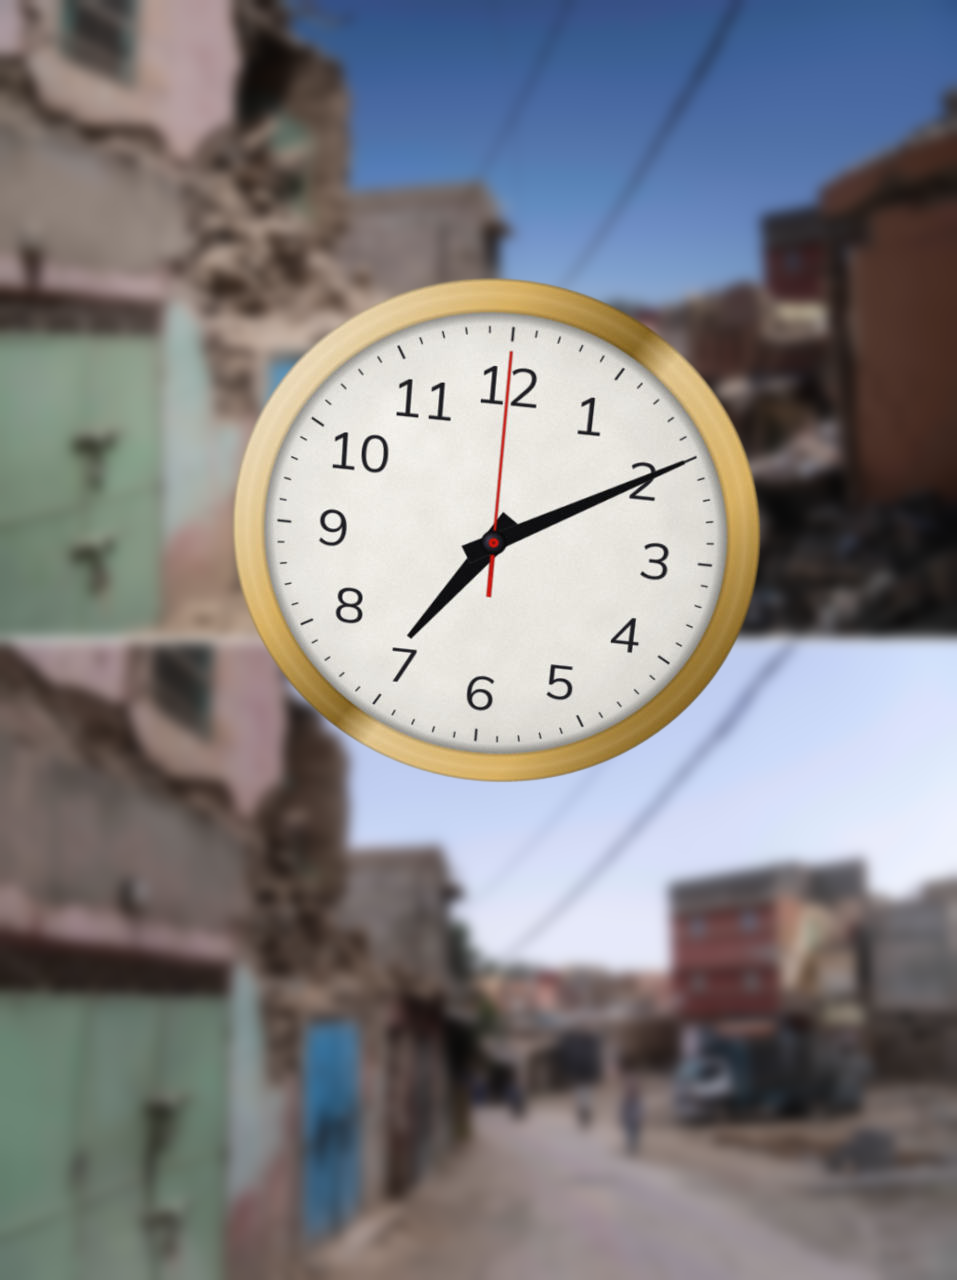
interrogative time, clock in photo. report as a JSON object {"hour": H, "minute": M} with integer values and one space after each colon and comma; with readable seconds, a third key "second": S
{"hour": 7, "minute": 10, "second": 0}
